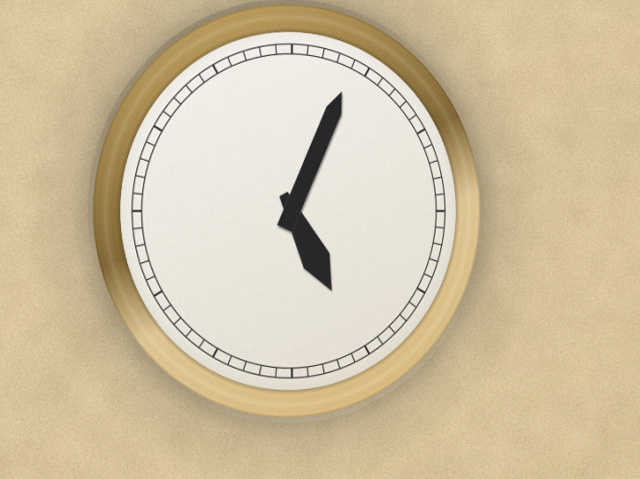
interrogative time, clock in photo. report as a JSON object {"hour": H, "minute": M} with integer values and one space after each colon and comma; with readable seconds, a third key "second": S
{"hour": 5, "minute": 4}
